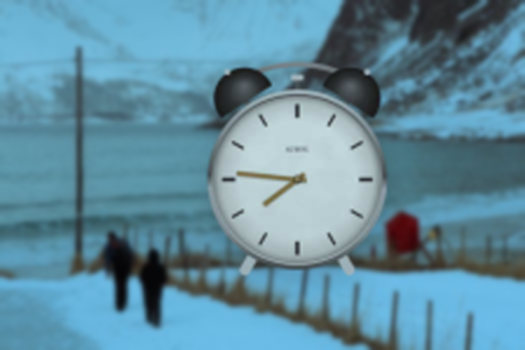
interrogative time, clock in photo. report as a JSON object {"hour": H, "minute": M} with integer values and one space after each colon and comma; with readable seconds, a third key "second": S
{"hour": 7, "minute": 46}
